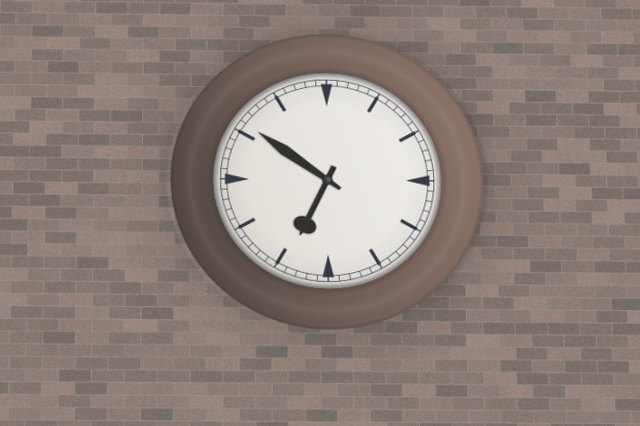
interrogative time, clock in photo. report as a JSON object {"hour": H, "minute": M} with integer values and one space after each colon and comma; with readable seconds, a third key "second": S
{"hour": 6, "minute": 51}
